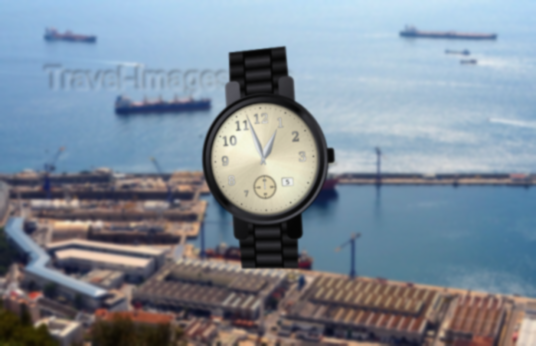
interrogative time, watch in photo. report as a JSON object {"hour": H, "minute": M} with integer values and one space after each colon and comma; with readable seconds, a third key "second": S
{"hour": 12, "minute": 57}
